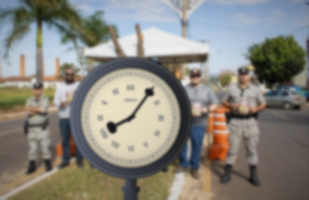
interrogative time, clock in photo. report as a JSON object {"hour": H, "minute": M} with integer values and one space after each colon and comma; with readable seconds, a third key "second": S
{"hour": 8, "minute": 6}
